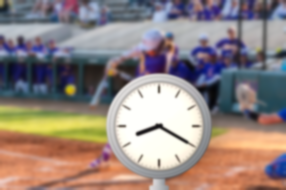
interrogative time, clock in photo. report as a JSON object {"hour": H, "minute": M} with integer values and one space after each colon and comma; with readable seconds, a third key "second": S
{"hour": 8, "minute": 20}
